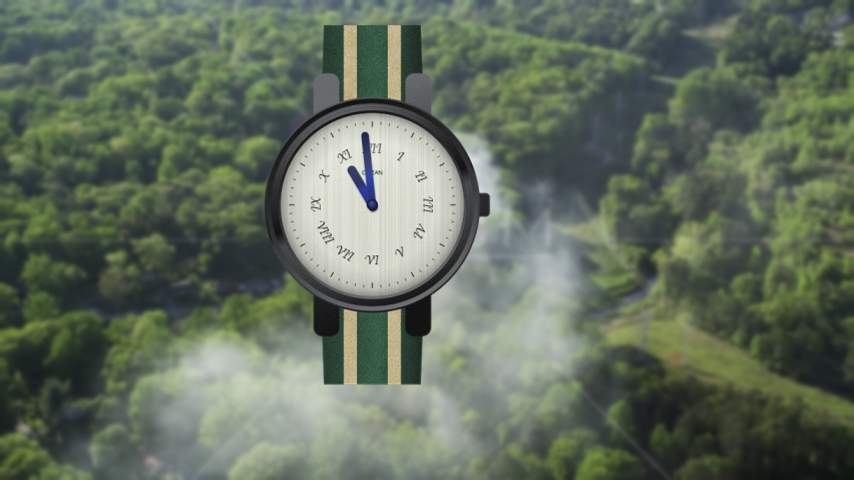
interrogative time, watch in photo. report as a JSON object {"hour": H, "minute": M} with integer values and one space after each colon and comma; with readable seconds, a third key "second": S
{"hour": 10, "minute": 59}
